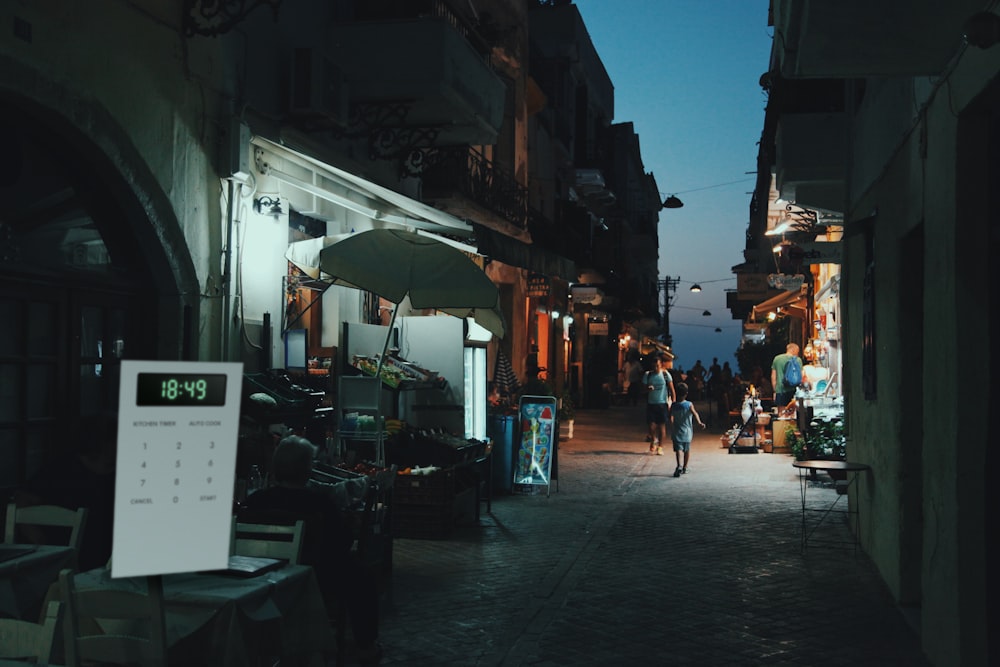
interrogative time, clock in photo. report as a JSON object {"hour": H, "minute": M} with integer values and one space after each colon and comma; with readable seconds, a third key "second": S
{"hour": 18, "minute": 49}
